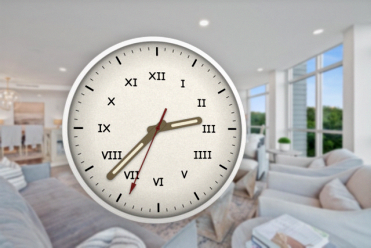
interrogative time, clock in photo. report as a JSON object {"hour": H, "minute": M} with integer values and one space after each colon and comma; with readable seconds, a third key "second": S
{"hour": 2, "minute": 37, "second": 34}
